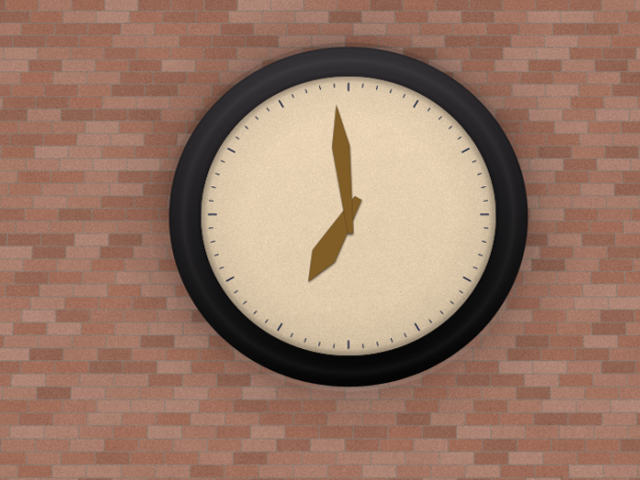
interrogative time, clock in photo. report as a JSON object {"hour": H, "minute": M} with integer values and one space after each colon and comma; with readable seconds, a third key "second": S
{"hour": 6, "minute": 59}
